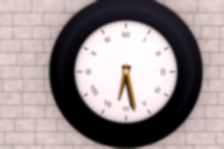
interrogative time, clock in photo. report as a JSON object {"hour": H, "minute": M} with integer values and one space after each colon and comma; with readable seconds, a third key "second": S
{"hour": 6, "minute": 28}
